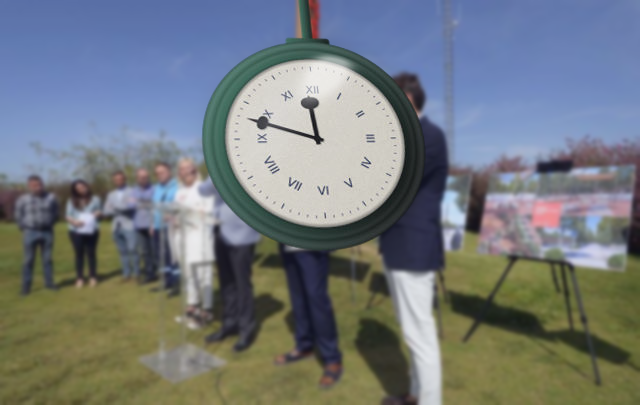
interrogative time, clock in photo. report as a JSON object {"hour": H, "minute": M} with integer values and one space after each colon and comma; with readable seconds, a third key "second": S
{"hour": 11, "minute": 48}
